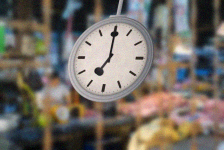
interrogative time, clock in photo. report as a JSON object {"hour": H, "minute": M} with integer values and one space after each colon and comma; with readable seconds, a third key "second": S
{"hour": 7, "minute": 0}
